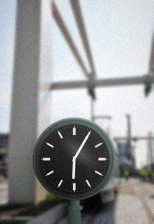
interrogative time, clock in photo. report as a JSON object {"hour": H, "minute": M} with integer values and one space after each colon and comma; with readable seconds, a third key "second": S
{"hour": 6, "minute": 5}
